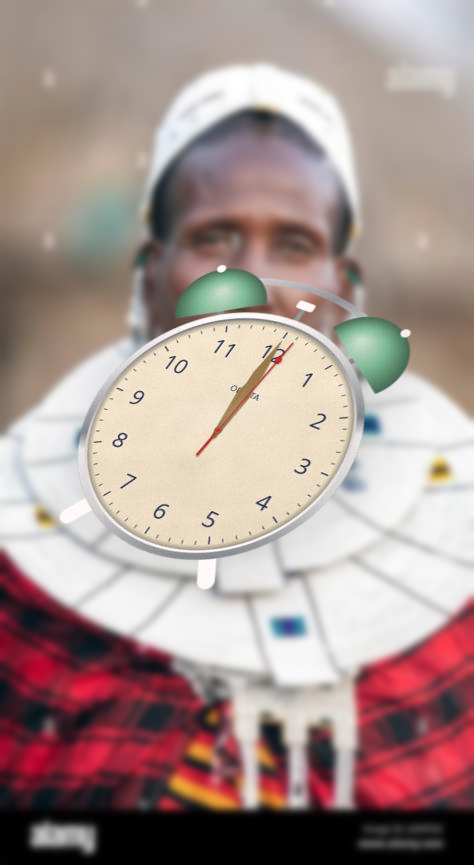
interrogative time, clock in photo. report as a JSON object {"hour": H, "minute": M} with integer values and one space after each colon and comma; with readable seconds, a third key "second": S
{"hour": 12, "minute": 0, "second": 1}
